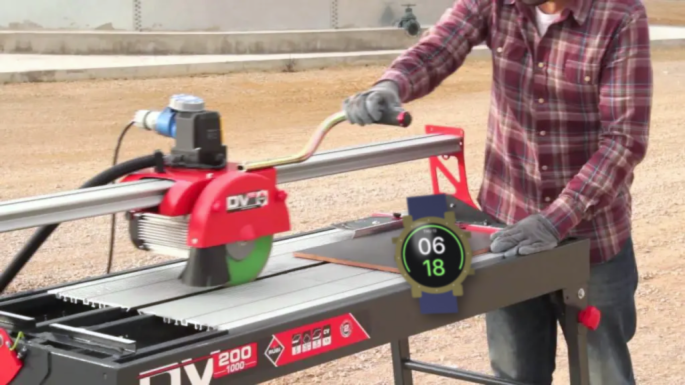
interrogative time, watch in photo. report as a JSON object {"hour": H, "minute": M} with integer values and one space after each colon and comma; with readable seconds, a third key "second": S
{"hour": 6, "minute": 18}
